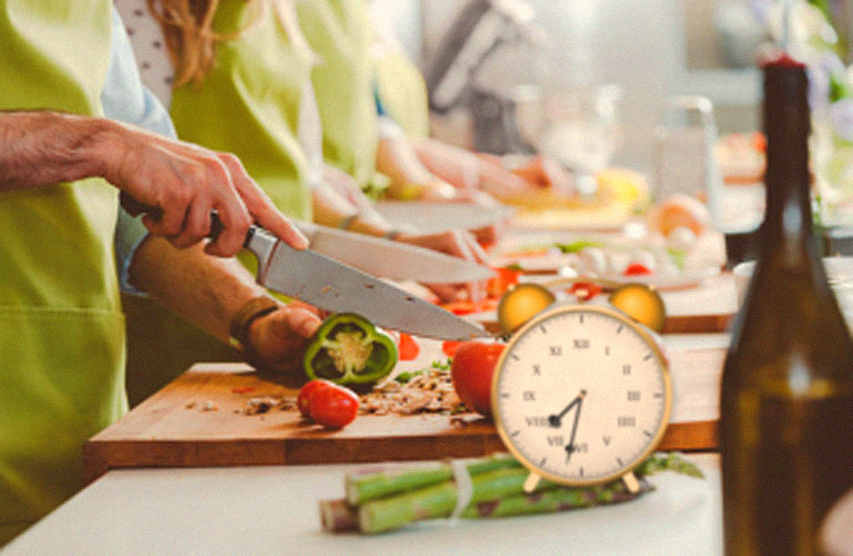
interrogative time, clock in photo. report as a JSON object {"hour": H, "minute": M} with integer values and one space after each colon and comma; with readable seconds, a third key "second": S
{"hour": 7, "minute": 32}
